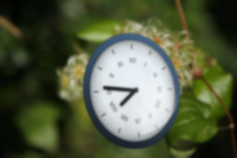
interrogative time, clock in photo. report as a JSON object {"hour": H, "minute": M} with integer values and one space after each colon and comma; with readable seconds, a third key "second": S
{"hour": 7, "minute": 46}
